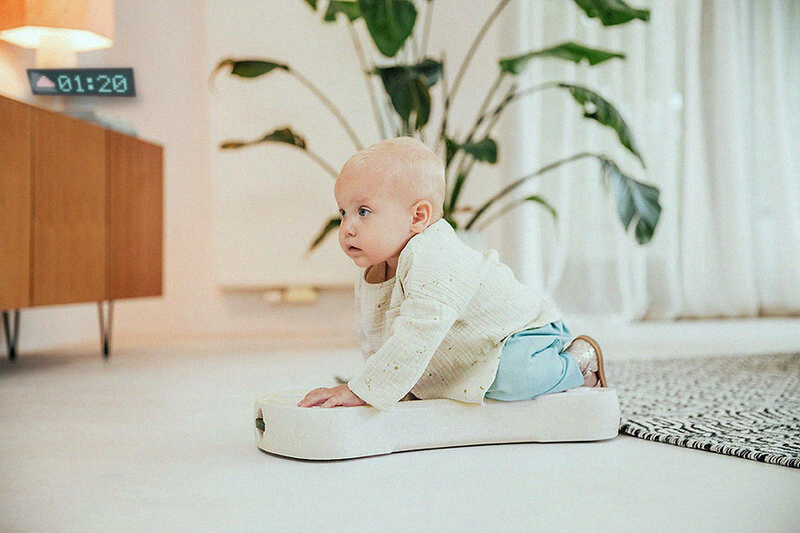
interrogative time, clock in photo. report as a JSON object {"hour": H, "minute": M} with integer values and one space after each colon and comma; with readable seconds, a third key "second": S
{"hour": 1, "minute": 20}
